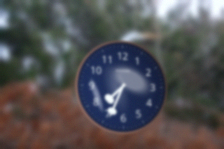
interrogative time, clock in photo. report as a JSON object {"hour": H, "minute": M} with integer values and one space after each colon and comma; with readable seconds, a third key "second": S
{"hour": 7, "minute": 34}
